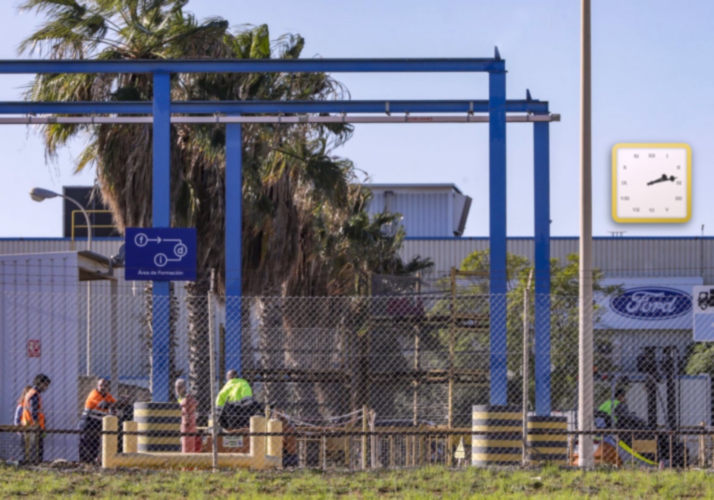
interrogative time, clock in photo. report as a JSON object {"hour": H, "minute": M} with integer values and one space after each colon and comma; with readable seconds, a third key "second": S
{"hour": 2, "minute": 13}
